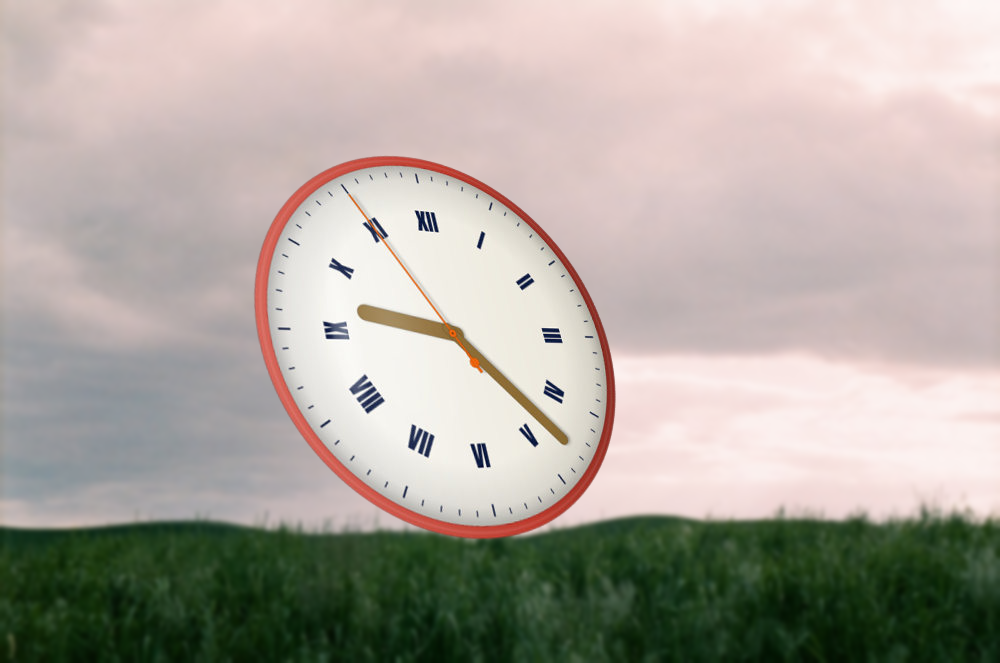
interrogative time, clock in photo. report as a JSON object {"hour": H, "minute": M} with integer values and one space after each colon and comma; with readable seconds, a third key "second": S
{"hour": 9, "minute": 22, "second": 55}
